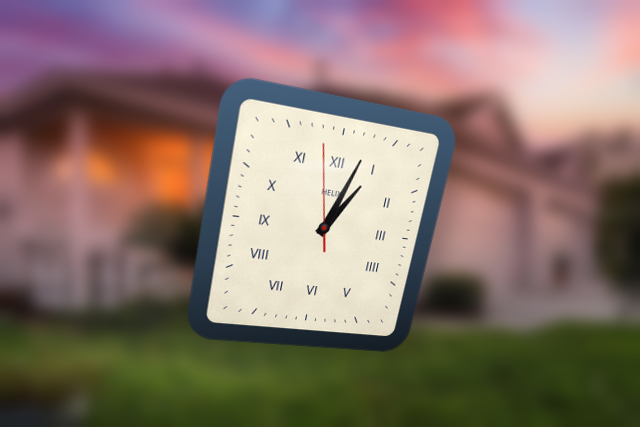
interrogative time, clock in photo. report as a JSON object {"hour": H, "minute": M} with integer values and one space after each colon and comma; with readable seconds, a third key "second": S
{"hour": 1, "minute": 2, "second": 58}
